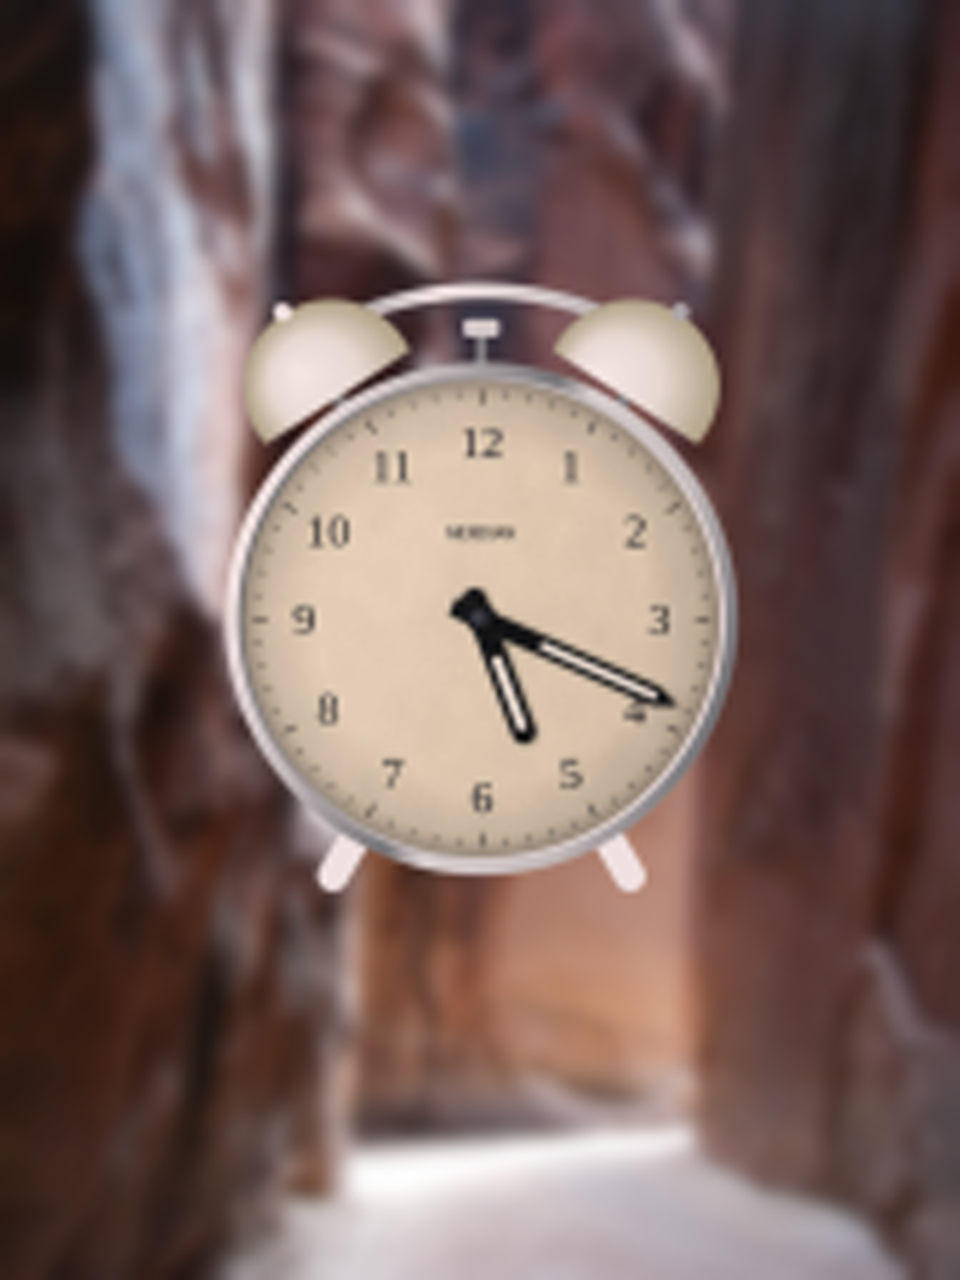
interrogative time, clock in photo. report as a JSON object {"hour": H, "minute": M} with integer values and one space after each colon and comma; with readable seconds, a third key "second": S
{"hour": 5, "minute": 19}
